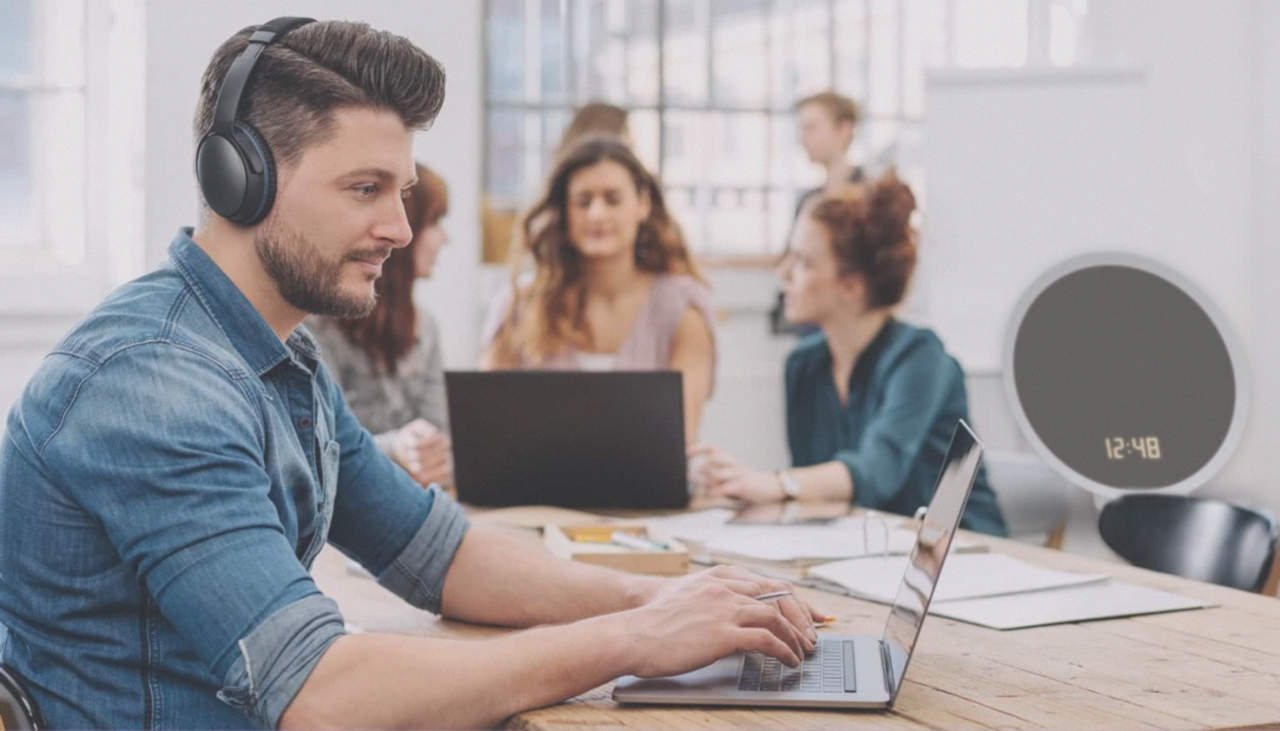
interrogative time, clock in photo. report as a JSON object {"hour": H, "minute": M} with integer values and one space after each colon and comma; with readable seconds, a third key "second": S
{"hour": 12, "minute": 48}
